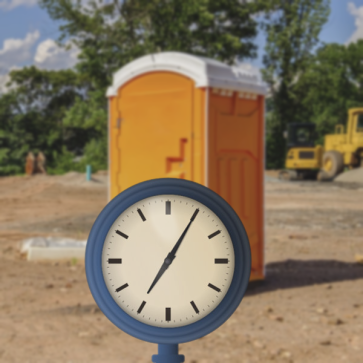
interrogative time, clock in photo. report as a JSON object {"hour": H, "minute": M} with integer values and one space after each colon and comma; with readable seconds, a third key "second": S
{"hour": 7, "minute": 5}
